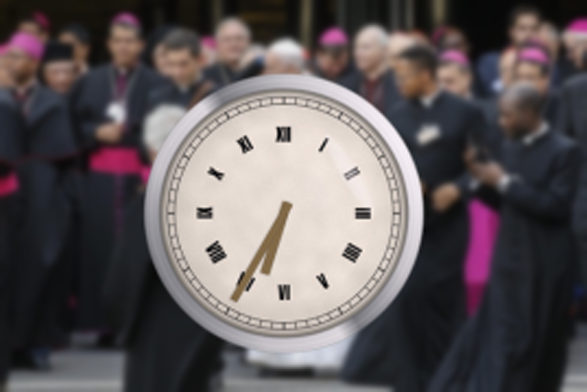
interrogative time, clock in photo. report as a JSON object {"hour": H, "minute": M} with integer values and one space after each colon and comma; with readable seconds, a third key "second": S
{"hour": 6, "minute": 35}
